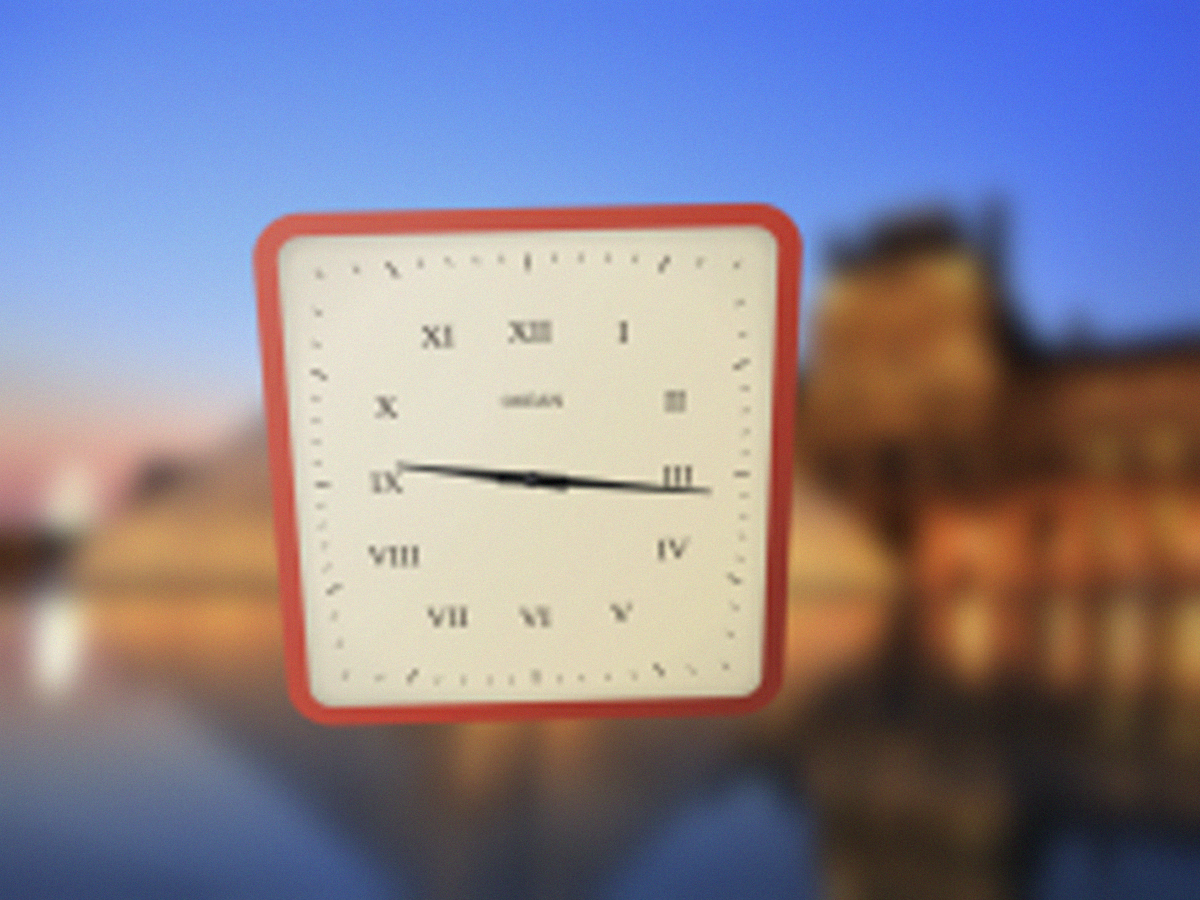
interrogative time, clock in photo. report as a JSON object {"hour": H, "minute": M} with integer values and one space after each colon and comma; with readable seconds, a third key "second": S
{"hour": 9, "minute": 16}
